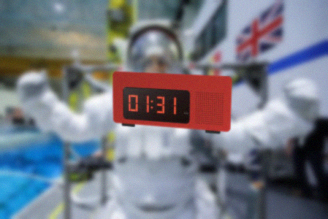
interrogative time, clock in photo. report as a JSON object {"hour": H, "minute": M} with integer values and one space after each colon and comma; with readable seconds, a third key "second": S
{"hour": 1, "minute": 31}
